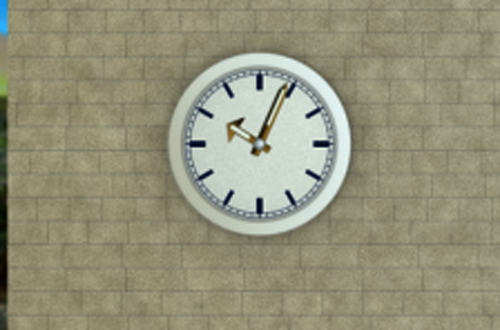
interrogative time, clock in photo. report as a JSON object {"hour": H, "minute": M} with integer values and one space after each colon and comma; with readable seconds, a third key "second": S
{"hour": 10, "minute": 4}
